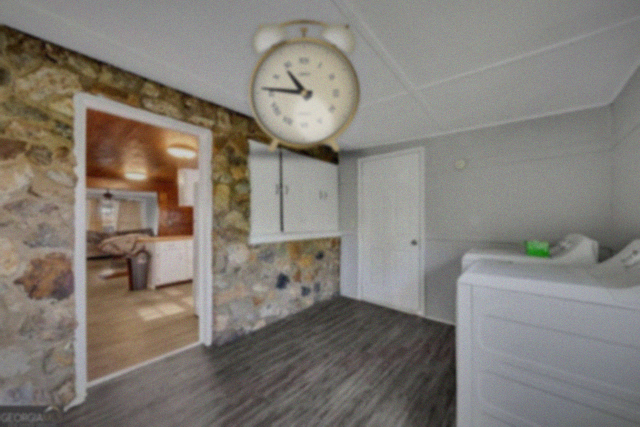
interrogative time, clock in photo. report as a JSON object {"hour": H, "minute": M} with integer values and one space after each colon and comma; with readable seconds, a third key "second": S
{"hour": 10, "minute": 46}
